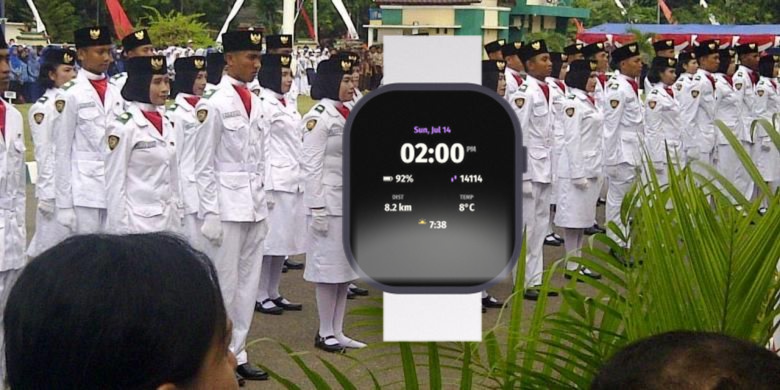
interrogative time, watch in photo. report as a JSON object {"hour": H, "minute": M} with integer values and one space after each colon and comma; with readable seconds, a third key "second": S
{"hour": 2, "minute": 0}
